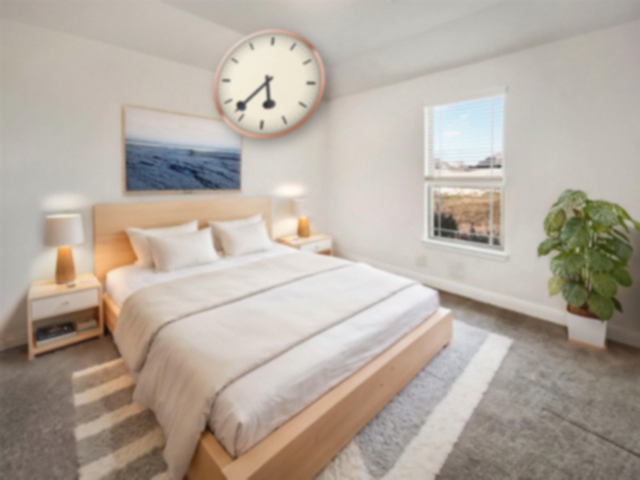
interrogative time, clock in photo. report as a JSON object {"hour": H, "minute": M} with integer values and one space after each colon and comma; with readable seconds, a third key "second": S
{"hour": 5, "minute": 37}
